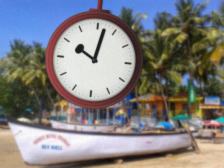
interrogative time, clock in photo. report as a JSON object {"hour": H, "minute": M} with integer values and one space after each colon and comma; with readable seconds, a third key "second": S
{"hour": 10, "minute": 2}
